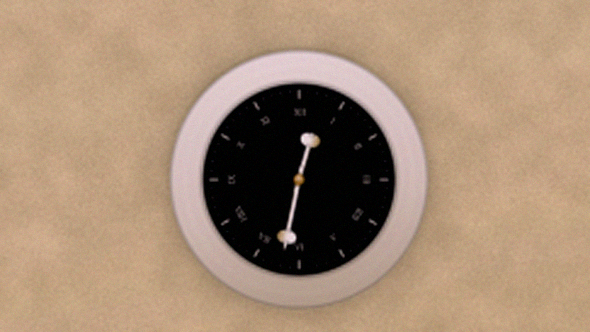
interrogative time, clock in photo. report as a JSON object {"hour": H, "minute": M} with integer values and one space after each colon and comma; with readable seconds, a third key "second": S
{"hour": 12, "minute": 32}
